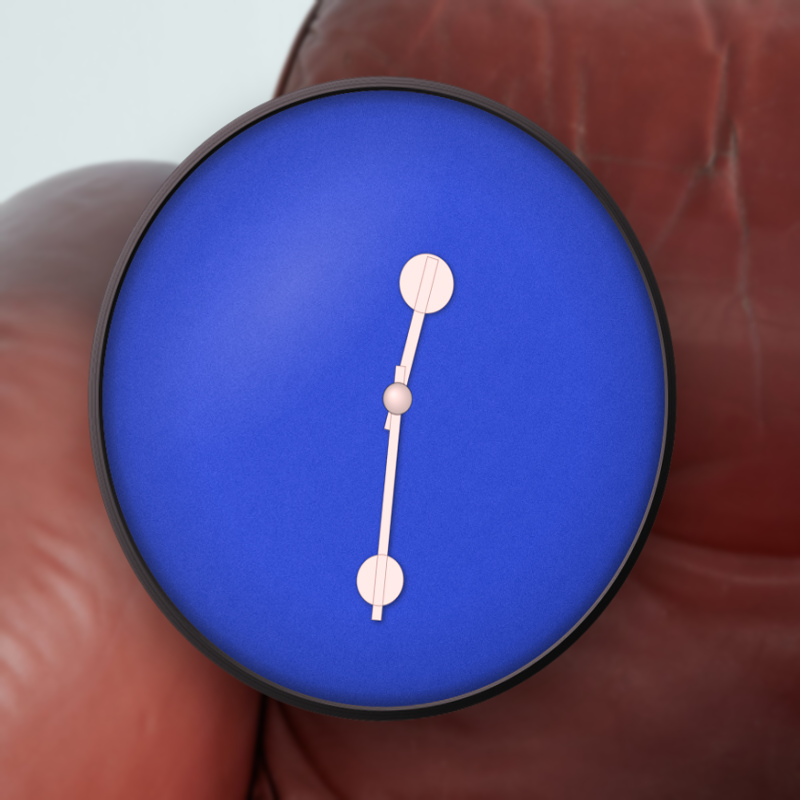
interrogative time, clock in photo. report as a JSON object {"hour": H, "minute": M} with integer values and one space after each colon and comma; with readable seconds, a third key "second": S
{"hour": 12, "minute": 31}
